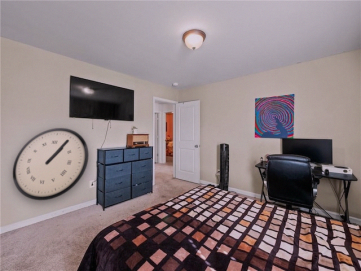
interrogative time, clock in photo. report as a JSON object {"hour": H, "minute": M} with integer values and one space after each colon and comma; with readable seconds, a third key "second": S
{"hour": 1, "minute": 5}
